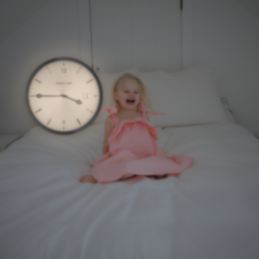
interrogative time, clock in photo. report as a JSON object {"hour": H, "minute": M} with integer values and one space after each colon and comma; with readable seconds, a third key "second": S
{"hour": 3, "minute": 45}
